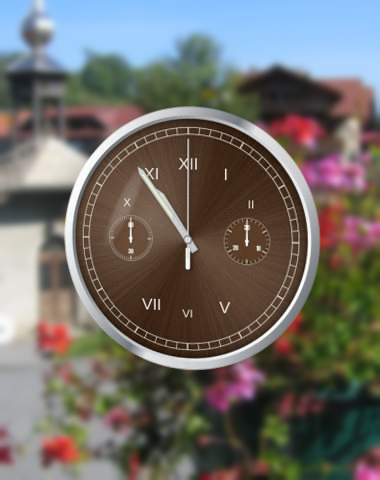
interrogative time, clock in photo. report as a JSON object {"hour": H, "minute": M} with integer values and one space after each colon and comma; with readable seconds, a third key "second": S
{"hour": 10, "minute": 54}
